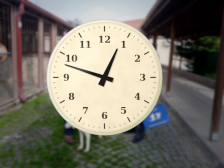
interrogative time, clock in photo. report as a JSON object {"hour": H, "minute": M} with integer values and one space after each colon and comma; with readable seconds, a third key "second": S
{"hour": 12, "minute": 48}
